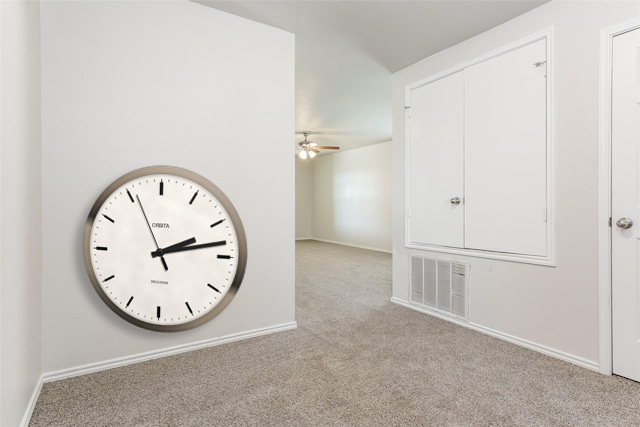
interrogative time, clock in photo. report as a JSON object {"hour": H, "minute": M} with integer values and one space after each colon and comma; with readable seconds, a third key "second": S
{"hour": 2, "minute": 12, "second": 56}
